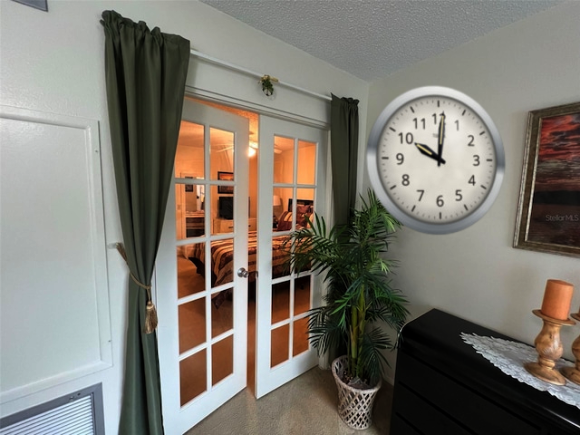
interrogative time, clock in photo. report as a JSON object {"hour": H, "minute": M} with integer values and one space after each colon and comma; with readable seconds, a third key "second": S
{"hour": 10, "minute": 1}
